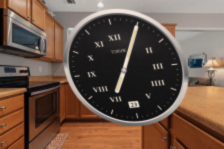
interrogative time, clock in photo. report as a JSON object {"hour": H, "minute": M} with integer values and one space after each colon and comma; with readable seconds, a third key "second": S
{"hour": 7, "minute": 5}
